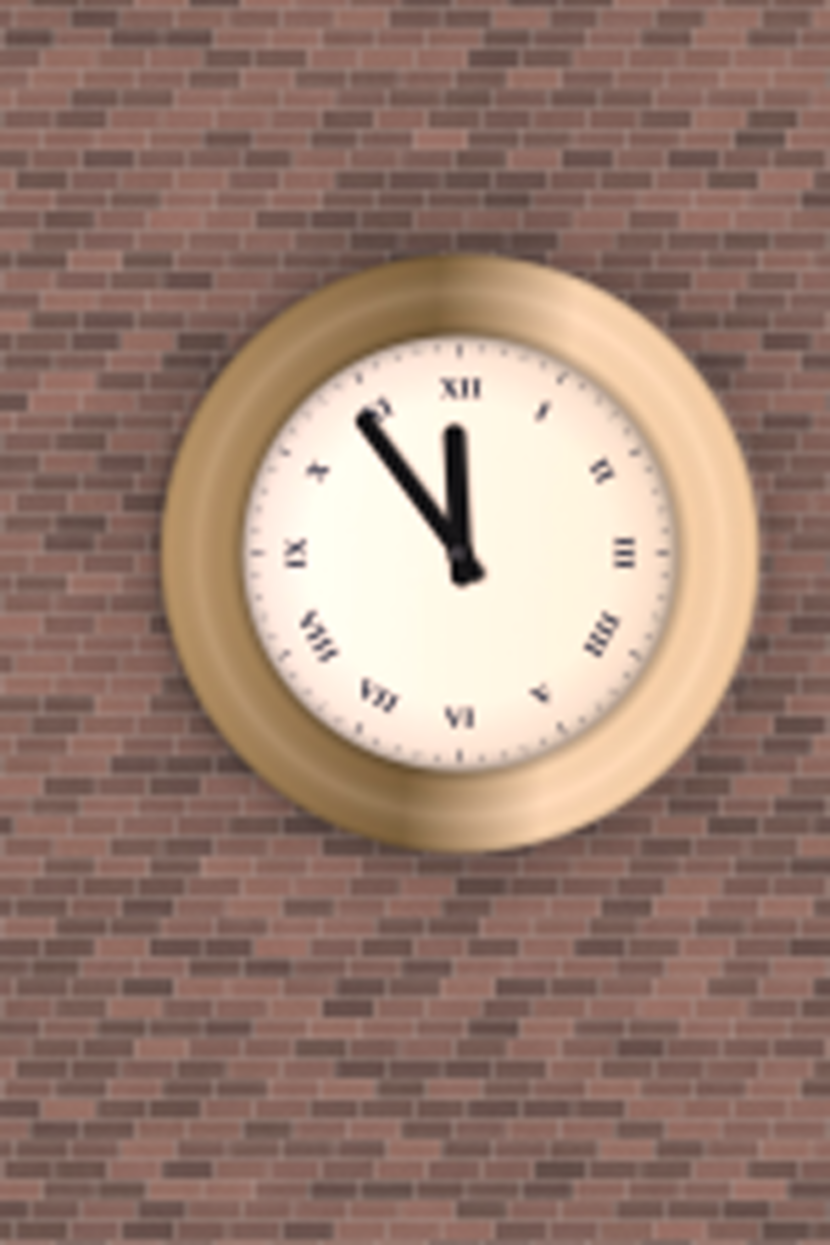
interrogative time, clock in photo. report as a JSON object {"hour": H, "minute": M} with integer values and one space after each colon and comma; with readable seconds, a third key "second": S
{"hour": 11, "minute": 54}
